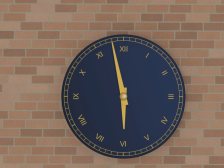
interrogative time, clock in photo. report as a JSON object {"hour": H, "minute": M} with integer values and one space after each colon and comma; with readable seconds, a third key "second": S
{"hour": 5, "minute": 58}
